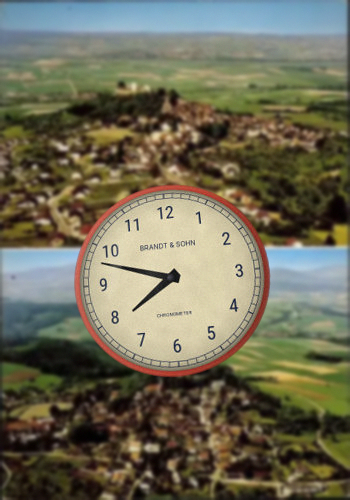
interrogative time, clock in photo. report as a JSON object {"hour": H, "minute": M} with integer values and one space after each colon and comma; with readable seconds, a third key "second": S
{"hour": 7, "minute": 48}
